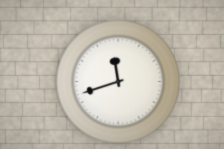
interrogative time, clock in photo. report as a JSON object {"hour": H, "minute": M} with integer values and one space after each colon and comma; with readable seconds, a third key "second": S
{"hour": 11, "minute": 42}
